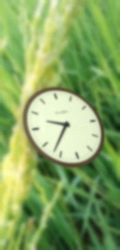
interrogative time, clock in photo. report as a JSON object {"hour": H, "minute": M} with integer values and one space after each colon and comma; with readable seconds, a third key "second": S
{"hour": 9, "minute": 37}
